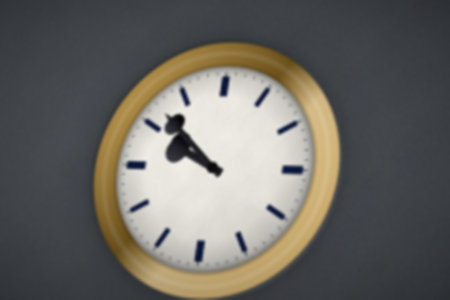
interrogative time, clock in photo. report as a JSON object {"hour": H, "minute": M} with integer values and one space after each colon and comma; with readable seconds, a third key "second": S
{"hour": 9, "minute": 52}
